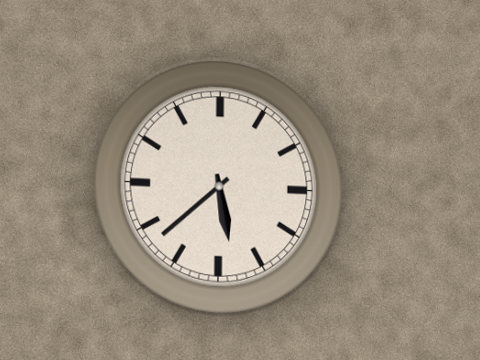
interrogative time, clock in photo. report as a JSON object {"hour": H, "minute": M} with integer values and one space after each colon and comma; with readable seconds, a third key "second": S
{"hour": 5, "minute": 38}
